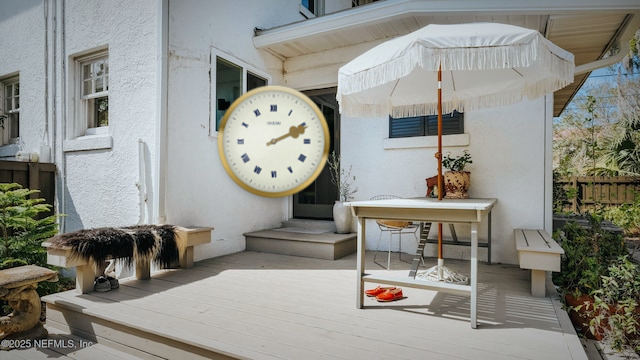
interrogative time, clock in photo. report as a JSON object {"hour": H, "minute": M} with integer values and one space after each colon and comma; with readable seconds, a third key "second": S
{"hour": 2, "minute": 11}
